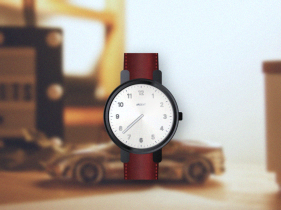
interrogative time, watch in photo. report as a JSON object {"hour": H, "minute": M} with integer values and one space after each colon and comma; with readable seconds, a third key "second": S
{"hour": 7, "minute": 38}
